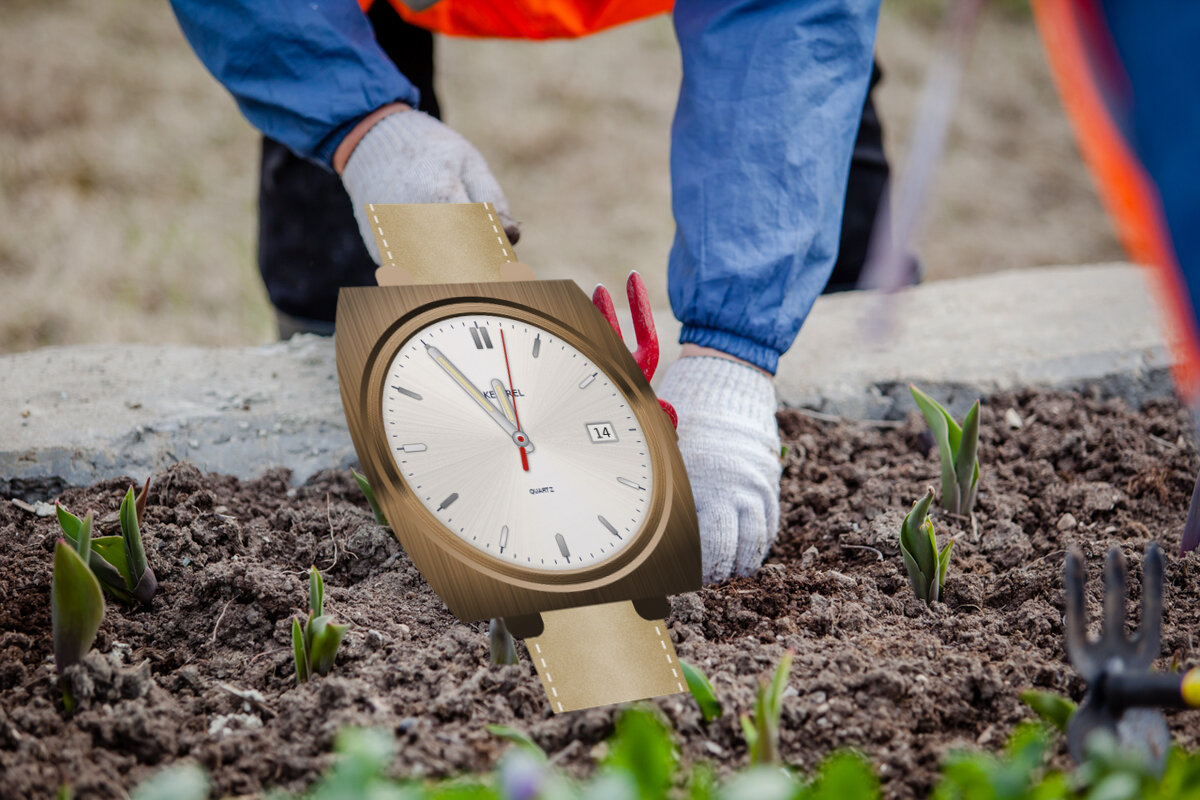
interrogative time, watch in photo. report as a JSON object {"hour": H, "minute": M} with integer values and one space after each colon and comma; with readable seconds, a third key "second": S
{"hour": 11, "minute": 55, "second": 2}
